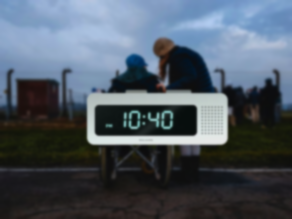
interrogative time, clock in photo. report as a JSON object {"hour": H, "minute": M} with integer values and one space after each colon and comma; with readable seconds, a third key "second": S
{"hour": 10, "minute": 40}
